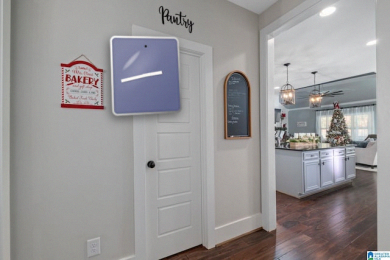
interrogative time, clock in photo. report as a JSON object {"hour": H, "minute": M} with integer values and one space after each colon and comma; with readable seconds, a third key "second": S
{"hour": 2, "minute": 43}
